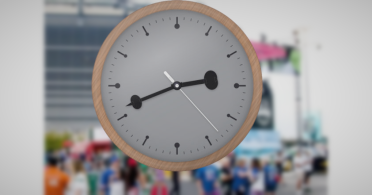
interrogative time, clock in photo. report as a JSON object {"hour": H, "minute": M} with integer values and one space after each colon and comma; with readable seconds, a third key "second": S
{"hour": 2, "minute": 41, "second": 23}
